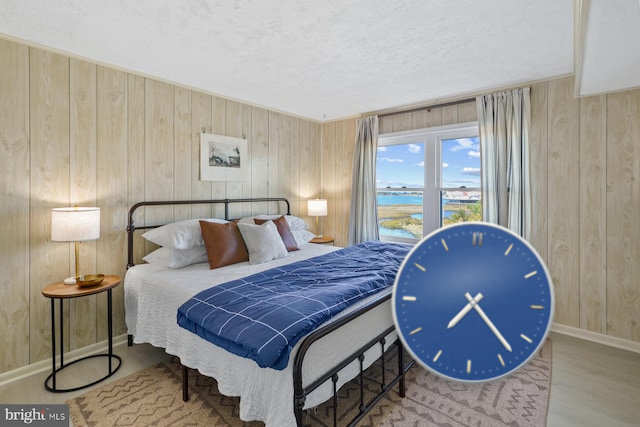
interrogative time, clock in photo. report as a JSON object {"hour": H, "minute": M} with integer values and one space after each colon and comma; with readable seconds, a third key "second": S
{"hour": 7, "minute": 23}
